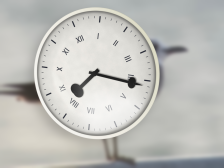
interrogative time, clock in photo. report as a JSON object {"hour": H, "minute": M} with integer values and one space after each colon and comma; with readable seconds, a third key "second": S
{"hour": 8, "minute": 21}
